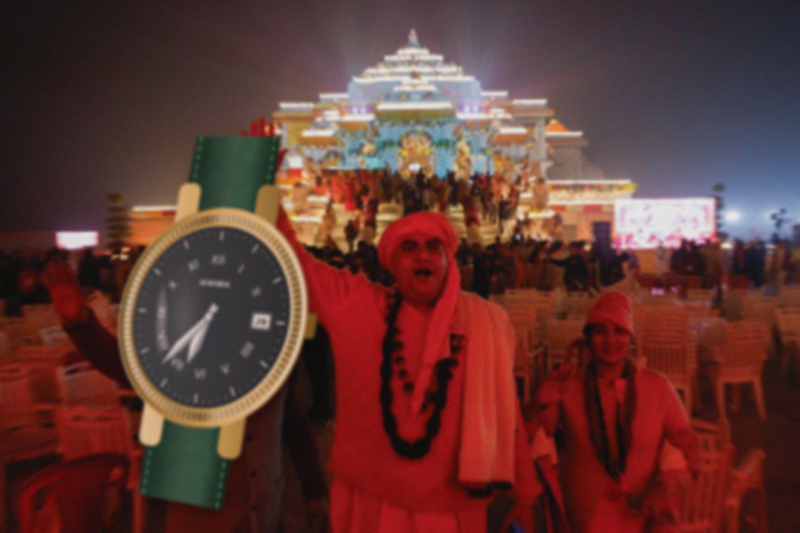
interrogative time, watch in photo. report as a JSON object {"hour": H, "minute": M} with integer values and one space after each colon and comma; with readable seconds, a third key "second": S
{"hour": 6, "minute": 37}
